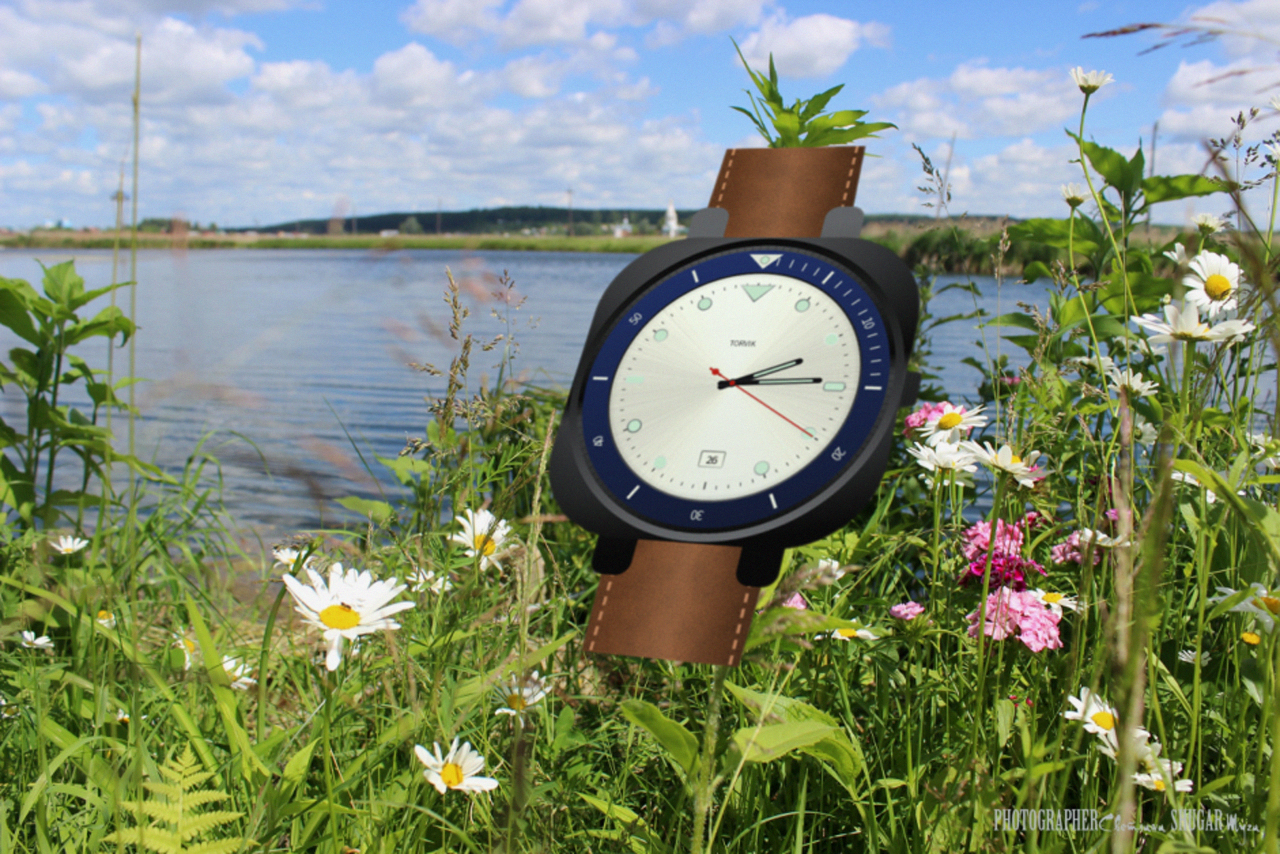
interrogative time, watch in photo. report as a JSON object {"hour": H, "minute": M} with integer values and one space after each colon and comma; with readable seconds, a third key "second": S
{"hour": 2, "minute": 14, "second": 20}
